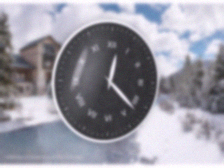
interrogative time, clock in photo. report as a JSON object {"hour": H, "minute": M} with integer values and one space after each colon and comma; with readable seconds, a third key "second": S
{"hour": 12, "minute": 22}
